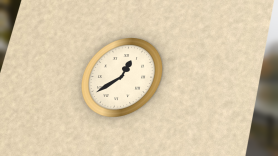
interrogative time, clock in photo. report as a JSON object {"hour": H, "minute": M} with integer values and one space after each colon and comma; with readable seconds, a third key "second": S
{"hour": 12, "minute": 39}
